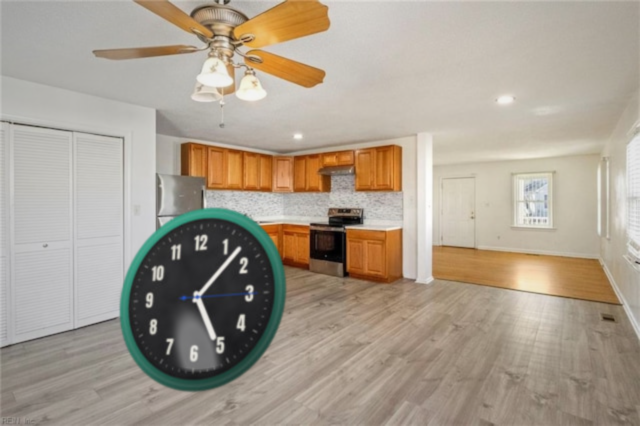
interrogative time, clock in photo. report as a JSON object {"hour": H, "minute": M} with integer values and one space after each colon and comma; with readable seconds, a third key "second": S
{"hour": 5, "minute": 7, "second": 15}
